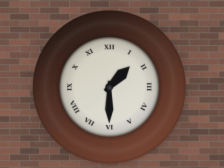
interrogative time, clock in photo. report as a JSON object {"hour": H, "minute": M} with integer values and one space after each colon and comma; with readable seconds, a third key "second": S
{"hour": 1, "minute": 30}
